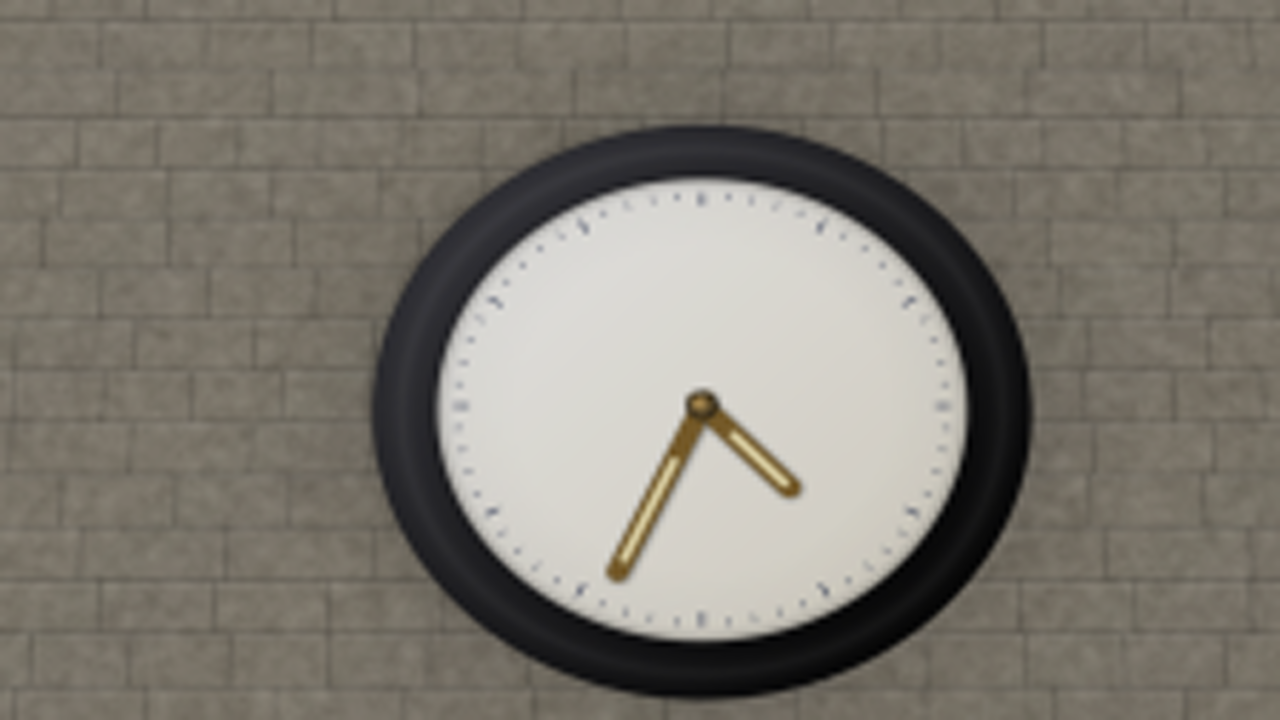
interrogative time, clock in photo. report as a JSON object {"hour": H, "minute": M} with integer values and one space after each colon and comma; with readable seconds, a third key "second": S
{"hour": 4, "minute": 34}
